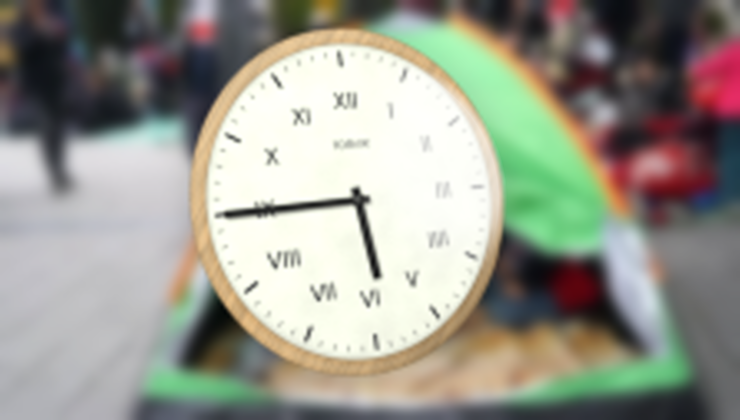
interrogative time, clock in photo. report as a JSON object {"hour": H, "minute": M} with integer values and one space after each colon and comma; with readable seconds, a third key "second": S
{"hour": 5, "minute": 45}
